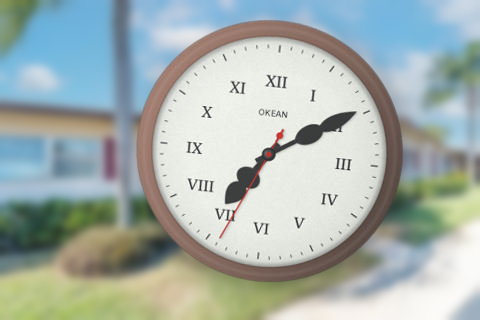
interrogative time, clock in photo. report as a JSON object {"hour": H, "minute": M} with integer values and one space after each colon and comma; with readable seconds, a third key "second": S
{"hour": 7, "minute": 9, "second": 34}
